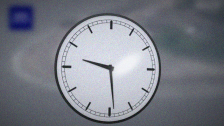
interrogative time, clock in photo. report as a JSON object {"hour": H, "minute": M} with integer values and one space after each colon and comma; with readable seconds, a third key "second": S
{"hour": 9, "minute": 29}
